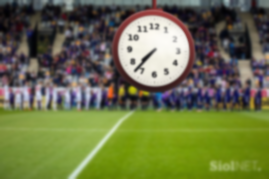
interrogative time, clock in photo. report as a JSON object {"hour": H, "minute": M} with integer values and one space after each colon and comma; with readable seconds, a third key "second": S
{"hour": 7, "minute": 37}
